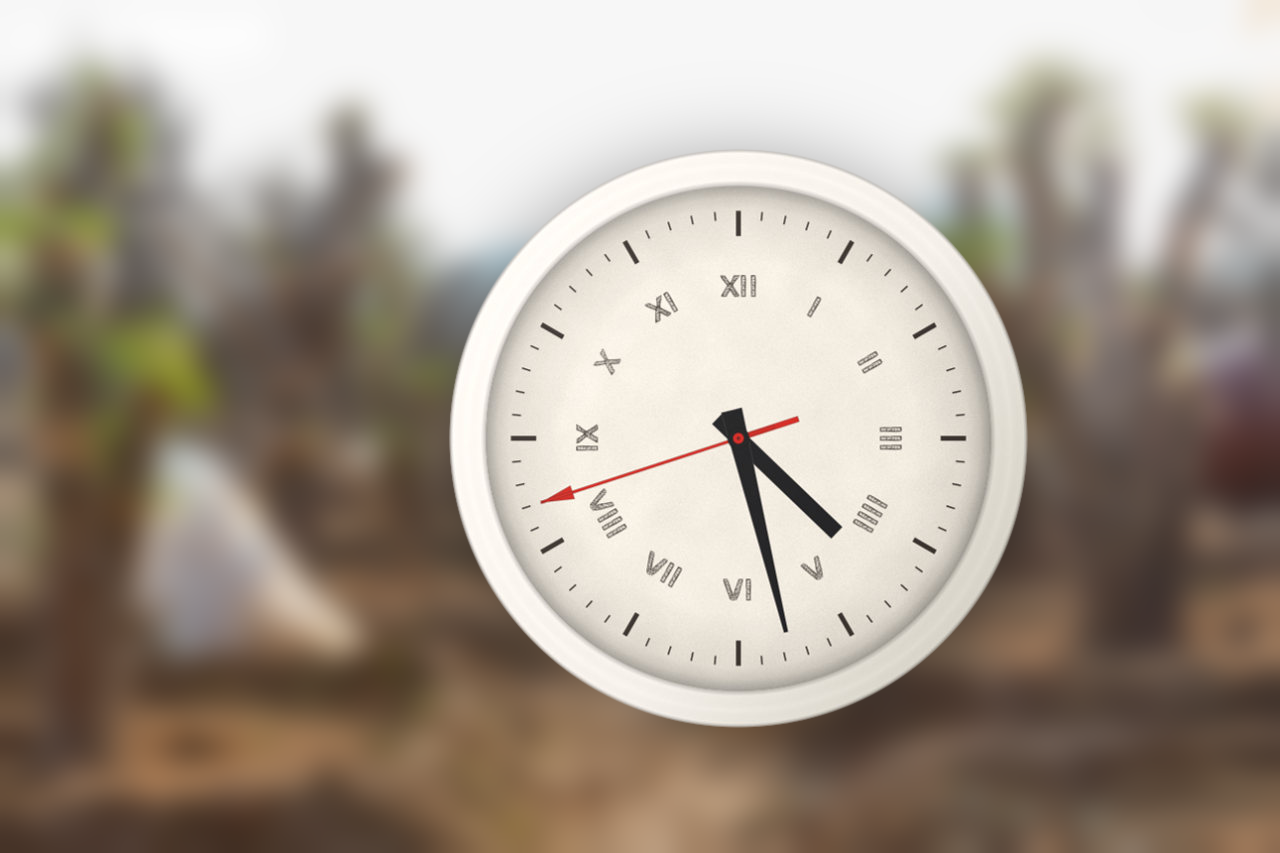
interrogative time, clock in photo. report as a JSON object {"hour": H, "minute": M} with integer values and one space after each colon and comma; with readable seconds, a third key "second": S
{"hour": 4, "minute": 27, "second": 42}
